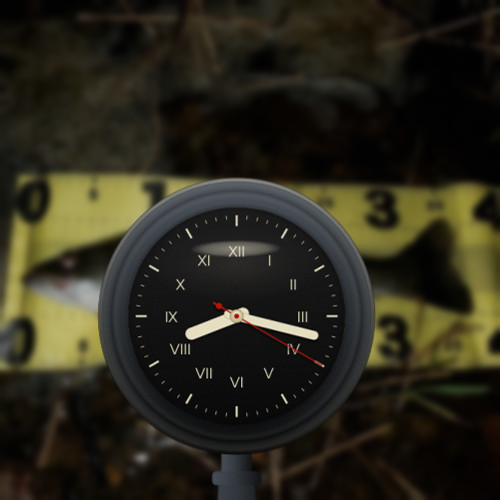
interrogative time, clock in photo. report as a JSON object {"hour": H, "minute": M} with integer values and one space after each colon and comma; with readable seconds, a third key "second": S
{"hour": 8, "minute": 17, "second": 20}
